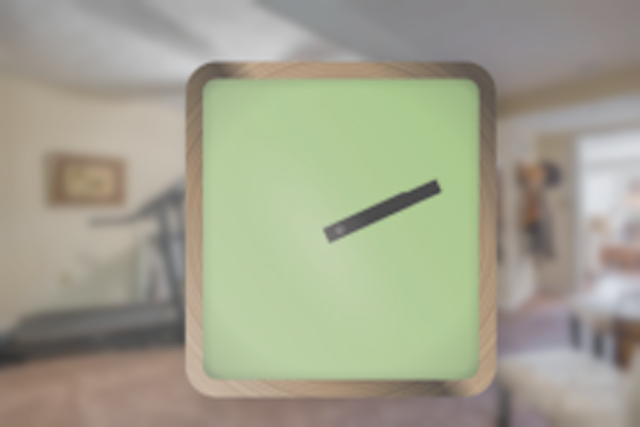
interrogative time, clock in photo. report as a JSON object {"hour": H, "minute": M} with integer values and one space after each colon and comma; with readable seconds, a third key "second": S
{"hour": 2, "minute": 11}
